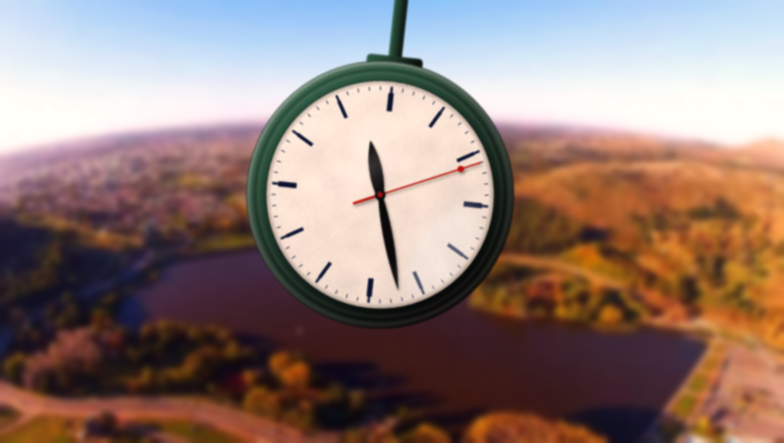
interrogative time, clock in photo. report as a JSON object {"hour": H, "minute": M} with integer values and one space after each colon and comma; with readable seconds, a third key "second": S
{"hour": 11, "minute": 27, "second": 11}
